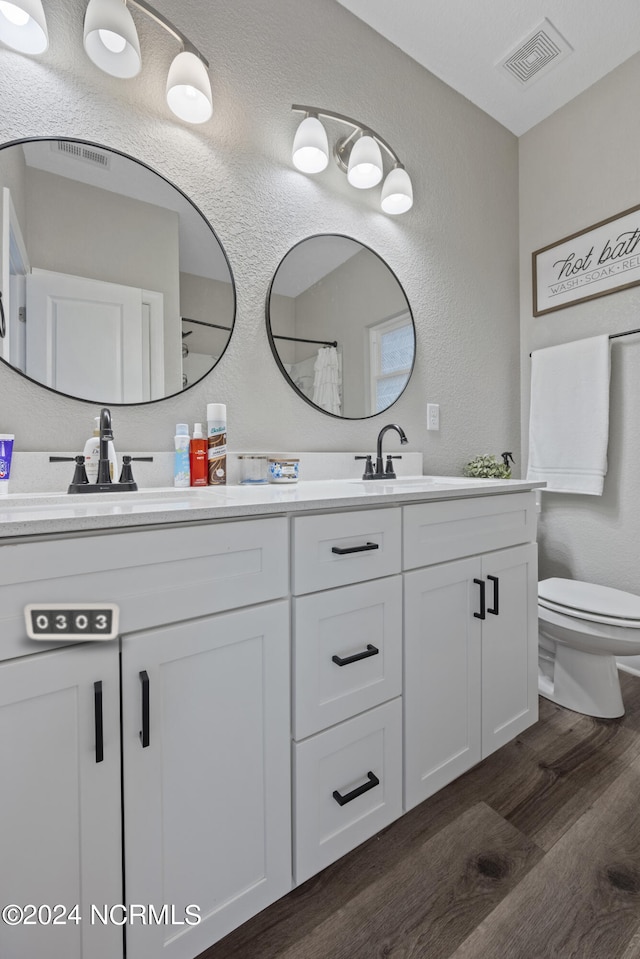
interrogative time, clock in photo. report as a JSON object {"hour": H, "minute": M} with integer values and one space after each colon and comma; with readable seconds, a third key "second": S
{"hour": 3, "minute": 3}
